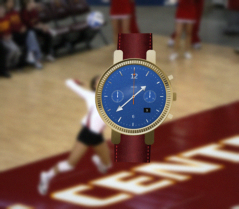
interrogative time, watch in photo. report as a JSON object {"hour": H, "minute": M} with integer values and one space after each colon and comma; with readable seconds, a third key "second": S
{"hour": 1, "minute": 38}
